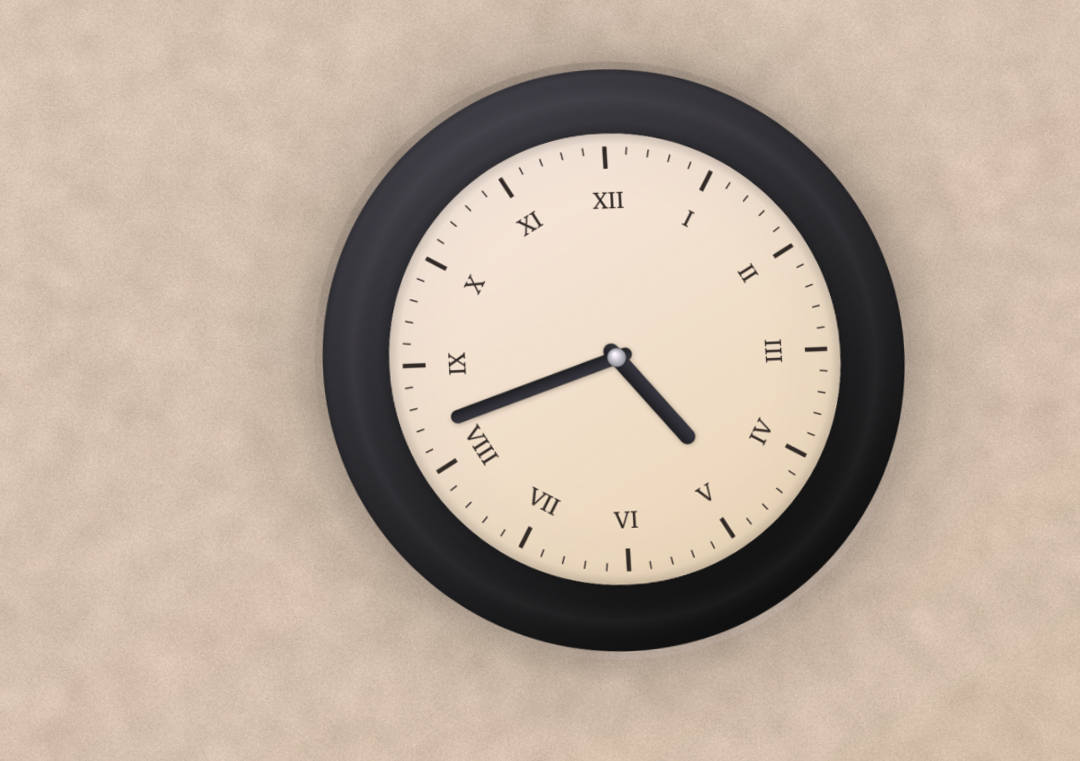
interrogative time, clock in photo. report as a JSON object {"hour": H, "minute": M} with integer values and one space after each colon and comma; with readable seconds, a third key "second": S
{"hour": 4, "minute": 42}
